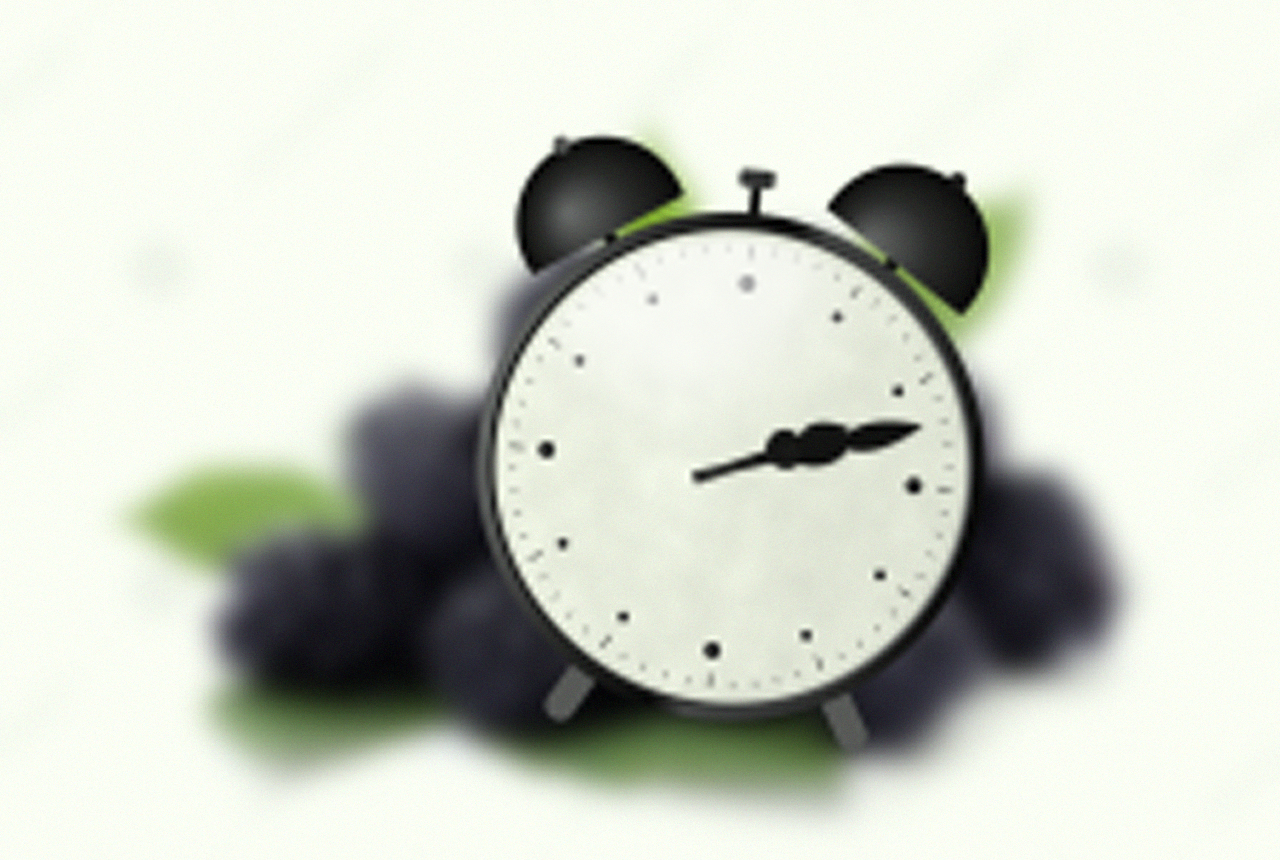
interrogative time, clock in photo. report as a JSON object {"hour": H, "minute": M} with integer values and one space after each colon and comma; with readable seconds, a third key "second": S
{"hour": 2, "minute": 12}
